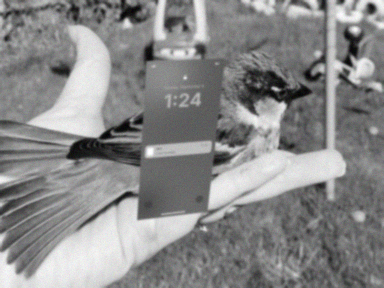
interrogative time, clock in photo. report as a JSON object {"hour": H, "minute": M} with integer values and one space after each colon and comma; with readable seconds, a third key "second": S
{"hour": 1, "minute": 24}
